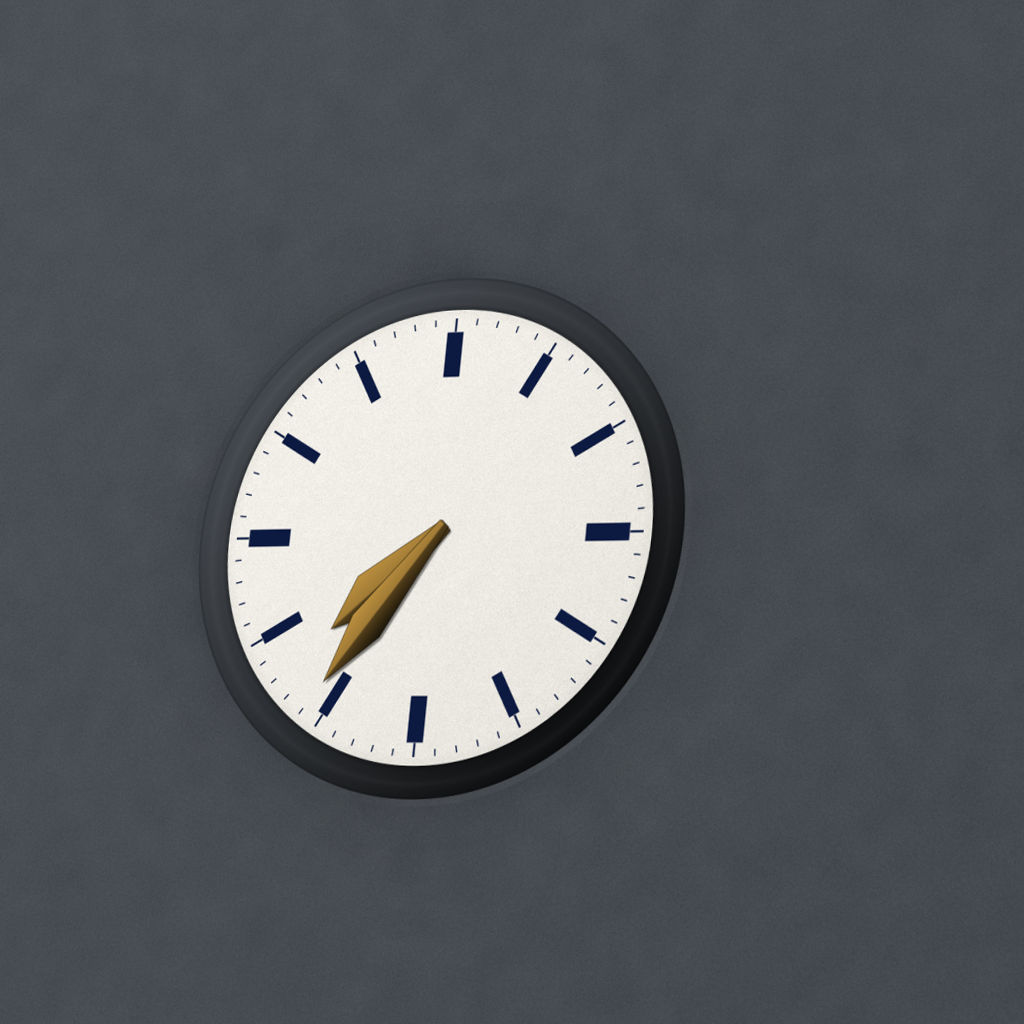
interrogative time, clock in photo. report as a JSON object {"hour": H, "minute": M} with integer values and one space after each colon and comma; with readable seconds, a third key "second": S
{"hour": 7, "minute": 36}
